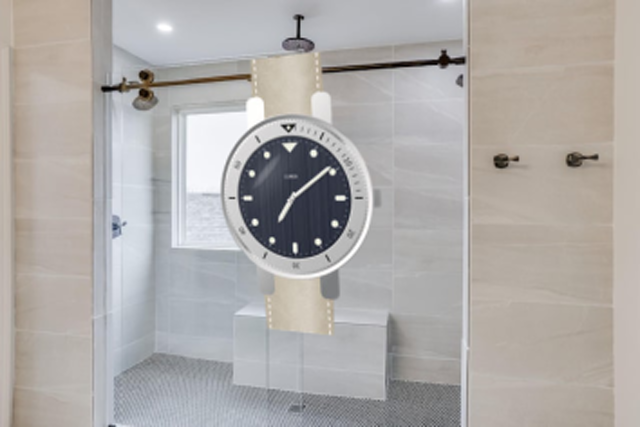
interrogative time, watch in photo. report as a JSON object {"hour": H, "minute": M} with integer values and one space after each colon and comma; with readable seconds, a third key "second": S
{"hour": 7, "minute": 9}
